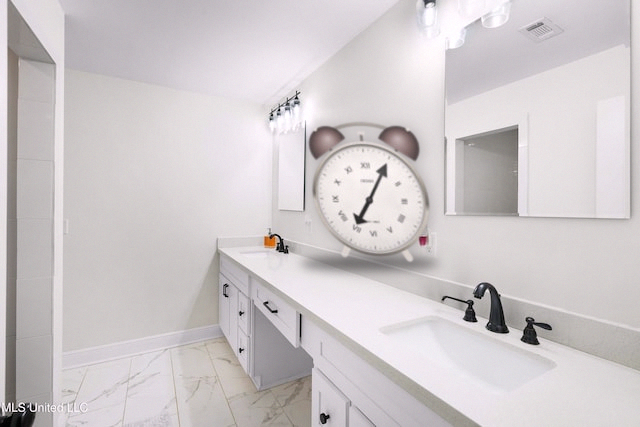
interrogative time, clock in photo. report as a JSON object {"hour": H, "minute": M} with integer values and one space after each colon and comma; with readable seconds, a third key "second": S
{"hour": 7, "minute": 5}
